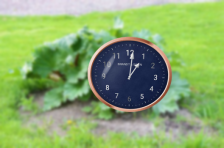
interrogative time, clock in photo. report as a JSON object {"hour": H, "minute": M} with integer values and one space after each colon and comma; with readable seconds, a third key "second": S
{"hour": 1, "minute": 1}
